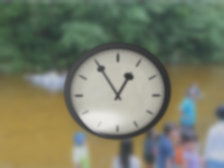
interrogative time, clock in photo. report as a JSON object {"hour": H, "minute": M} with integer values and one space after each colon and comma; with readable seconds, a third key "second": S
{"hour": 12, "minute": 55}
